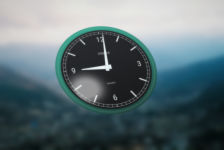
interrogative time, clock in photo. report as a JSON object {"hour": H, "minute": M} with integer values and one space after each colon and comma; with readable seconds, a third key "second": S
{"hour": 9, "minute": 1}
